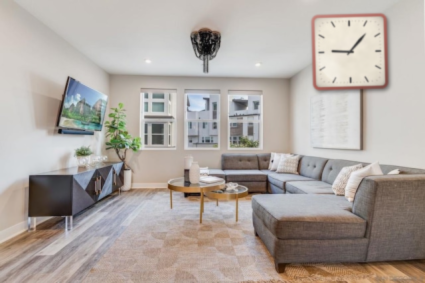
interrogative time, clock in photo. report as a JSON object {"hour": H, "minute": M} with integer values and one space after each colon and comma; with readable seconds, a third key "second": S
{"hour": 9, "minute": 7}
